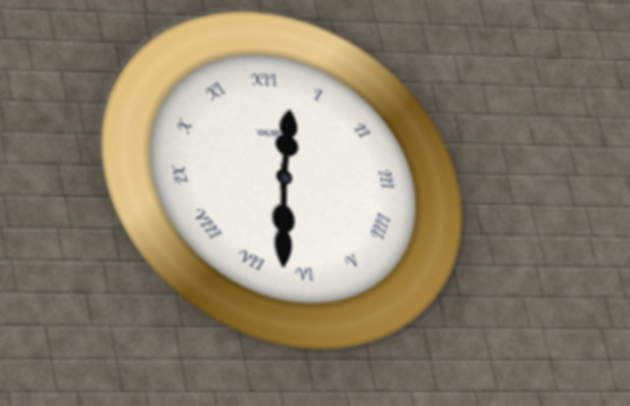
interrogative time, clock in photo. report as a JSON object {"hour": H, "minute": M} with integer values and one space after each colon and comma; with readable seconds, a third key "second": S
{"hour": 12, "minute": 32}
